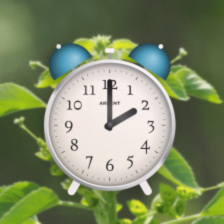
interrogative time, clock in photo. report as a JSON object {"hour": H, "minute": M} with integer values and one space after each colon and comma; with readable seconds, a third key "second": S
{"hour": 2, "minute": 0}
